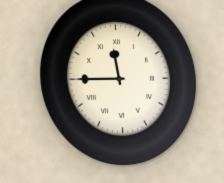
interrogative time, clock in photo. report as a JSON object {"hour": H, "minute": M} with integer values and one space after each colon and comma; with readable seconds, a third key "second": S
{"hour": 11, "minute": 45}
